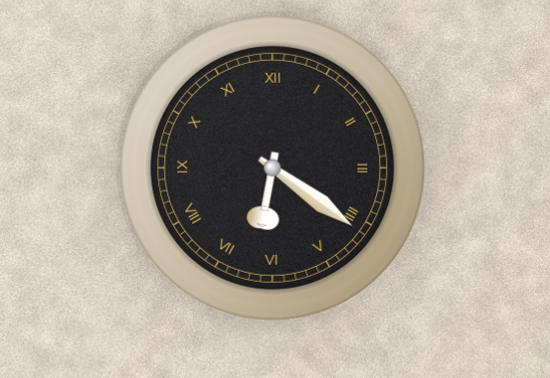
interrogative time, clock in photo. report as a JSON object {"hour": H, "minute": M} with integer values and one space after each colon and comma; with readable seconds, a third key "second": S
{"hour": 6, "minute": 21}
